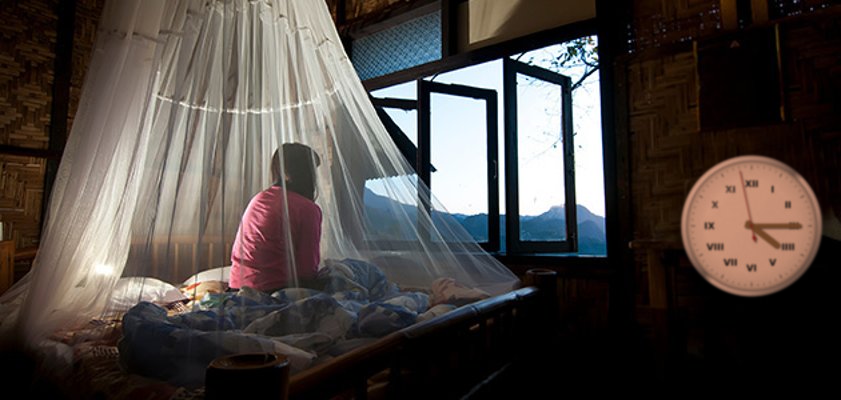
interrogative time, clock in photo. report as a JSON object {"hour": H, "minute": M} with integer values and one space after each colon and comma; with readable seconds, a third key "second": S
{"hour": 4, "minute": 14, "second": 58}
